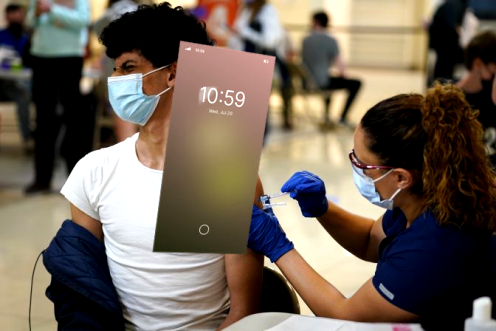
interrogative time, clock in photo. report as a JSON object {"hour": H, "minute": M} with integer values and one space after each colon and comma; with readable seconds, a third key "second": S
{"hour": 10, "minute": 59}
